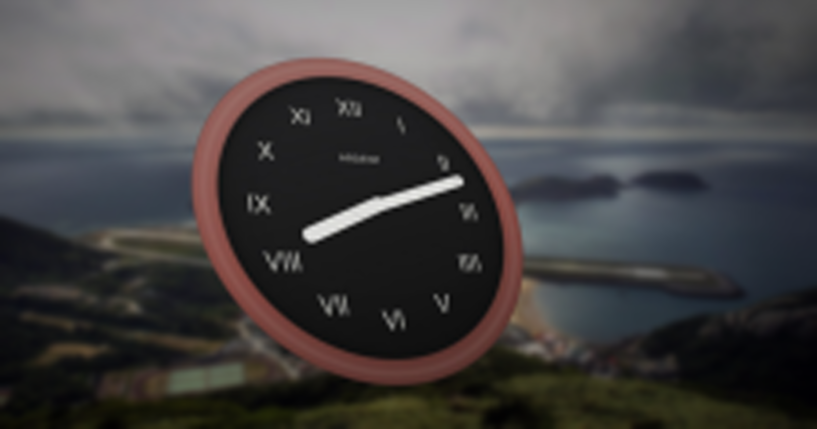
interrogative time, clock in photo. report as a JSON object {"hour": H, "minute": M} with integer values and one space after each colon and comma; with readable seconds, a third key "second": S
{"hour": 8, "minute": 12}
